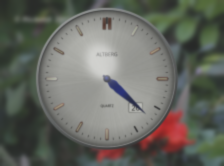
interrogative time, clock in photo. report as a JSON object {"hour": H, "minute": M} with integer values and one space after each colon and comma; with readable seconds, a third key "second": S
{"hour": 4, "minute": 22}
